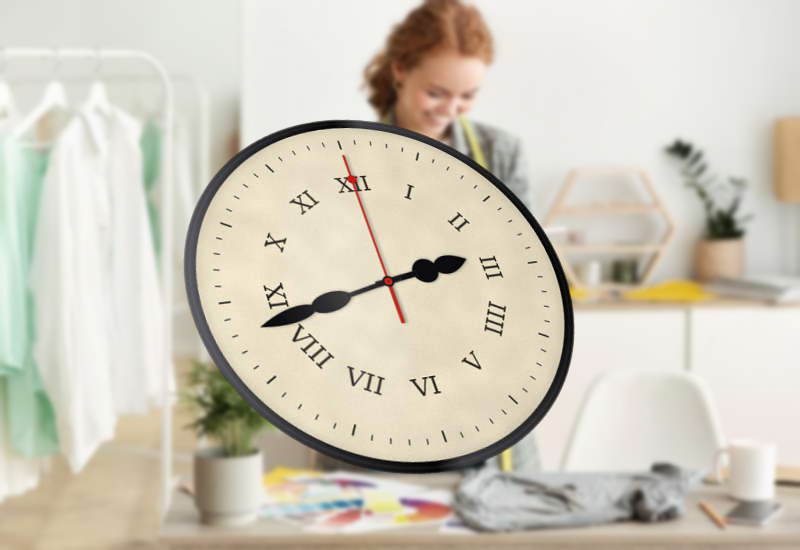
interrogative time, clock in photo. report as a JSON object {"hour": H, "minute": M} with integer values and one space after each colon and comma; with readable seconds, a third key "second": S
{"hour": 2, "minute": 43, "second": 0}
